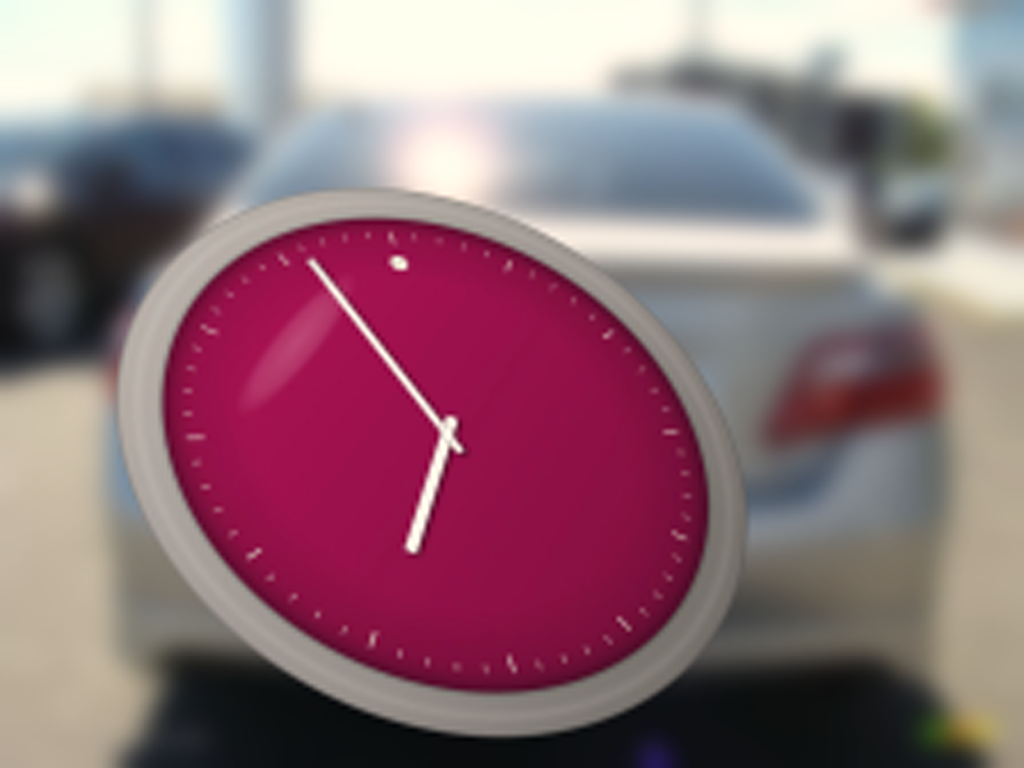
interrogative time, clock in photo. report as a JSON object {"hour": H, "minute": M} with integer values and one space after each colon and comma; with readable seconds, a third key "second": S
{"hour": 6, "minute": 56}
